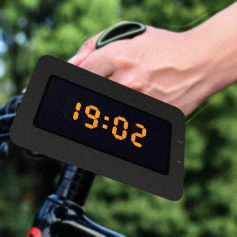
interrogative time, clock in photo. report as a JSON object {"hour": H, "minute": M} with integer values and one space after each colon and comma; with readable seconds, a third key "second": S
{"hour": 19, "minute": 2}
